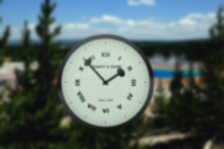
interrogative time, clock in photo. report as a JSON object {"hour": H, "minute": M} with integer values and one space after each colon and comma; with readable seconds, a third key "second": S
{"hour": 1, "minute": 53}
